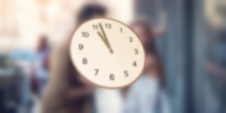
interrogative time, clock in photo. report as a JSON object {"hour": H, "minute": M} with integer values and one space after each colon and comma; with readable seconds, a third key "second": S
{"hour": 10, "minute": 57}
